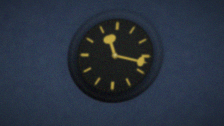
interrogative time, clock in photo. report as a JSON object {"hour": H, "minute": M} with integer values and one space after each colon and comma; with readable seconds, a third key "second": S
{"hour": 11, "minute": 17}
